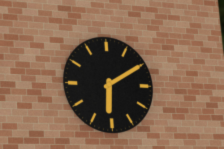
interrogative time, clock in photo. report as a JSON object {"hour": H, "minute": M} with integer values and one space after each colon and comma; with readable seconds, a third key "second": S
{"hour": 6, "minute": 10}
